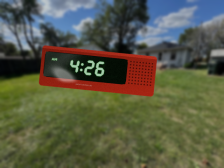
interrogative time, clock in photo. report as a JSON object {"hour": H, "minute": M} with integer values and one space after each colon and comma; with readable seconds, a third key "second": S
{"hour": 4, "minute": 26}
